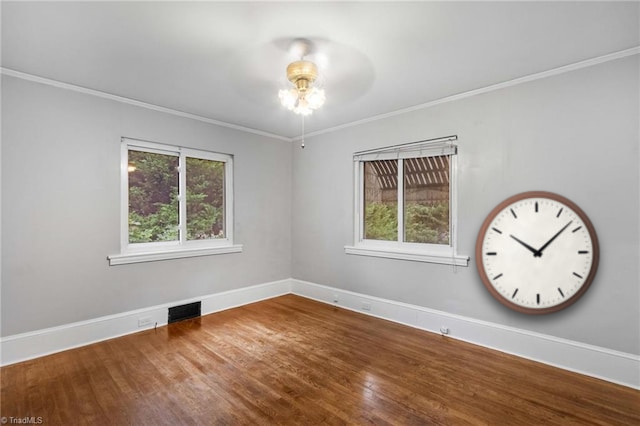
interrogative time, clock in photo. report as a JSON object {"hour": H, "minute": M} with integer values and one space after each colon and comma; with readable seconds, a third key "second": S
{"hour": 10, "minute": 8}
